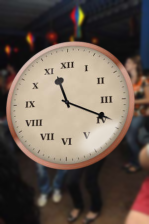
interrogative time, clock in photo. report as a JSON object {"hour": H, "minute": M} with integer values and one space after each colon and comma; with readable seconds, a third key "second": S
{"hour": 11, "minute": 19}
